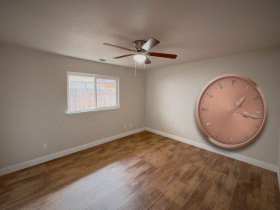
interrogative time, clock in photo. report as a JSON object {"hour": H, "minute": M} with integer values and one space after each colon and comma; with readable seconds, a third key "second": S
{"hour": 1, "minute": 17}
